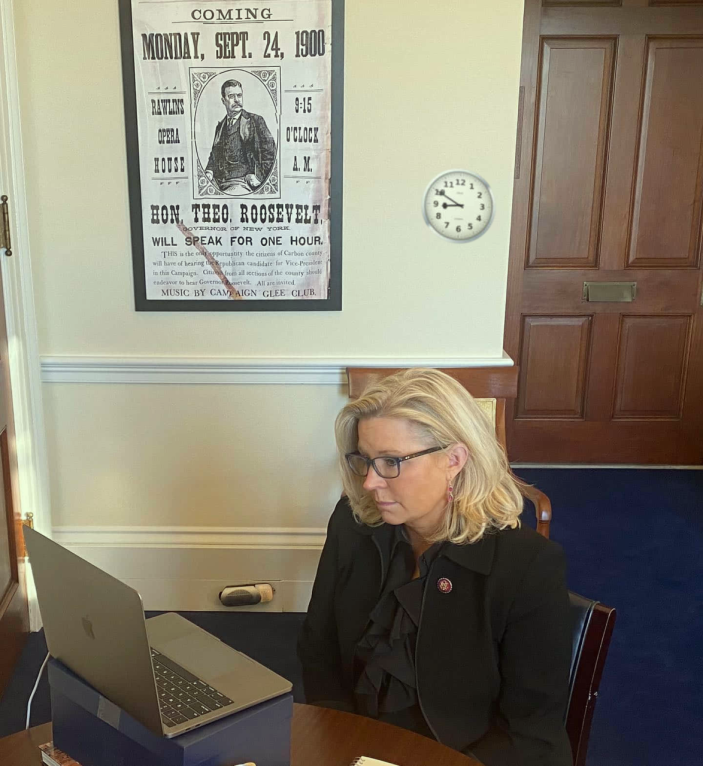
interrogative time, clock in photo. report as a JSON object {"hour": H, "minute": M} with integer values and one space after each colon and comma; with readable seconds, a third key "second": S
{"hour": 8, "minute": 50}
